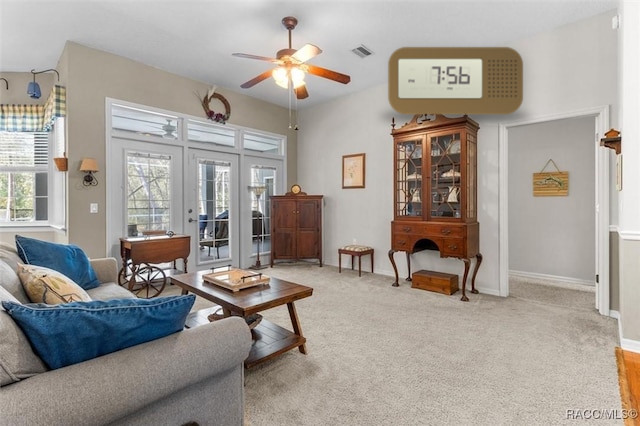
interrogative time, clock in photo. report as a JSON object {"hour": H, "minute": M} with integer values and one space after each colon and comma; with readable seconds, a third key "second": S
{"hour": 7, "minute": 56}
